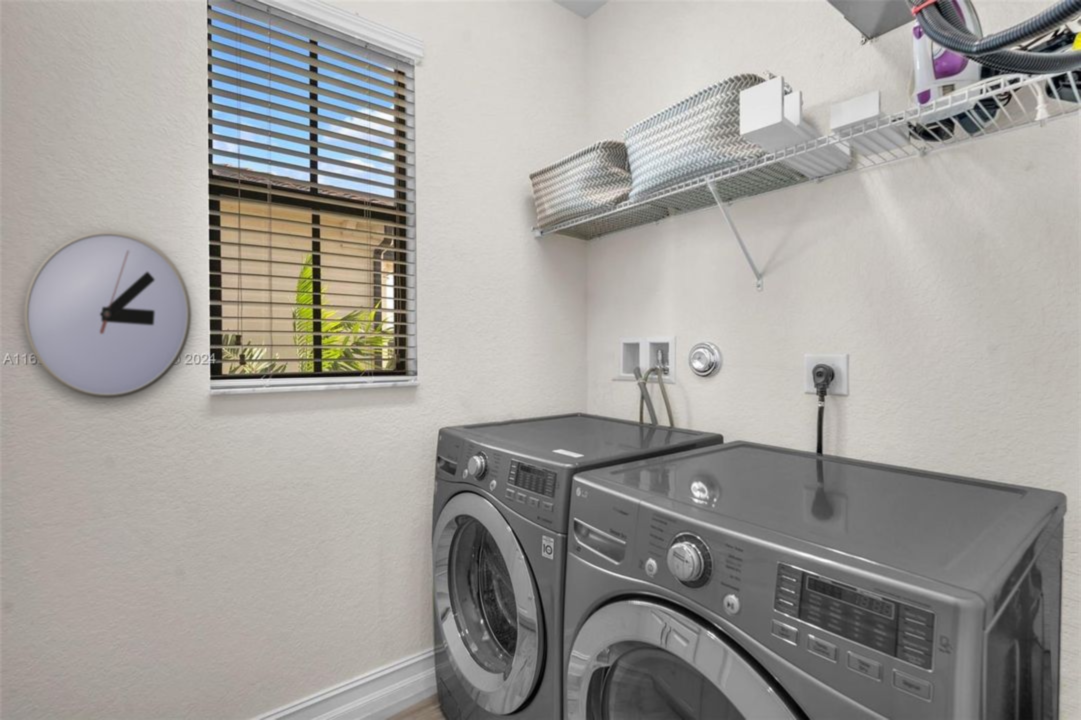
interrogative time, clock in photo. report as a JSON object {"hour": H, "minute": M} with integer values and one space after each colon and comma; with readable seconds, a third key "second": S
{"hour": 3, "minute": 8, "second": 3}
